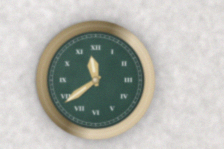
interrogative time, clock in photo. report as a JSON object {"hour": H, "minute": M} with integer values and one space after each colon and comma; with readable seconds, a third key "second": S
{"hour": 11, "minute": 39}
